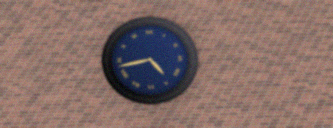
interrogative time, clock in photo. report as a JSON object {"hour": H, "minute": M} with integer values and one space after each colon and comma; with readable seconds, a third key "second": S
{"hour": 4, "minute": 43}
